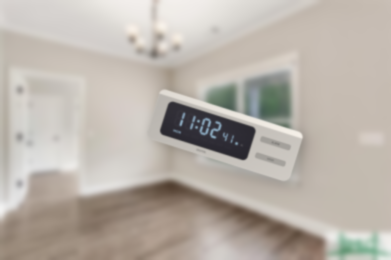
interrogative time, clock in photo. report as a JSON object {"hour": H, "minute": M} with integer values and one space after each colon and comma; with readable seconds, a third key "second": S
{"hour": 11, "minute": 2}
